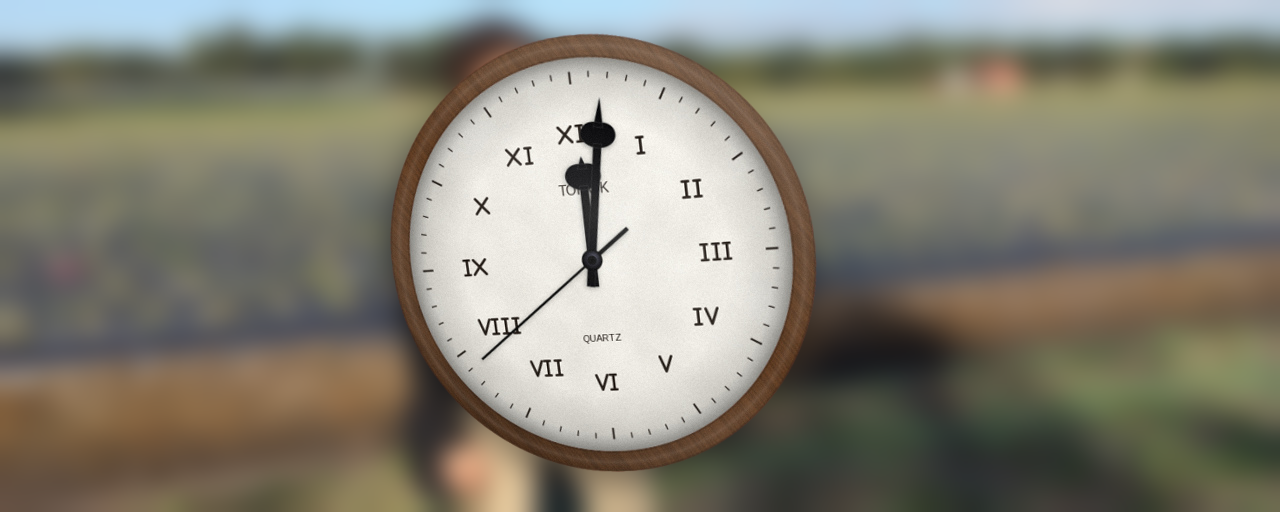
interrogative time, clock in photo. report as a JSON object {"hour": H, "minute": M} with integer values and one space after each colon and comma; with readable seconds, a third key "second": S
{"hour": 12, "minute": 1, "second": 39}
